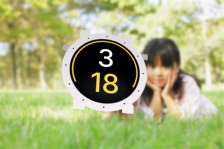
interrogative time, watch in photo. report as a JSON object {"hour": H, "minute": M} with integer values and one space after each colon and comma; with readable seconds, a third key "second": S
{"hour": 3, "minute": 18}
